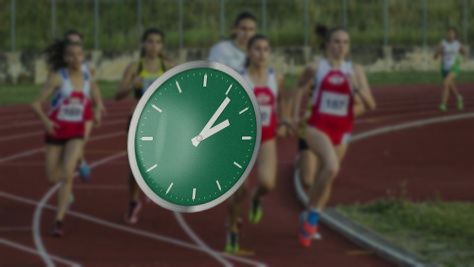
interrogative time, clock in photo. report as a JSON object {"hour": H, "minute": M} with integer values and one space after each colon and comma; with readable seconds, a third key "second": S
{"hour": 2, "minute": 6}
